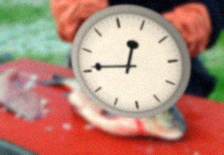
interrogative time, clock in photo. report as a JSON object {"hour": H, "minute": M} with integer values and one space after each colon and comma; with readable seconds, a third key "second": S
{"hour": 12, "minute": 46}
